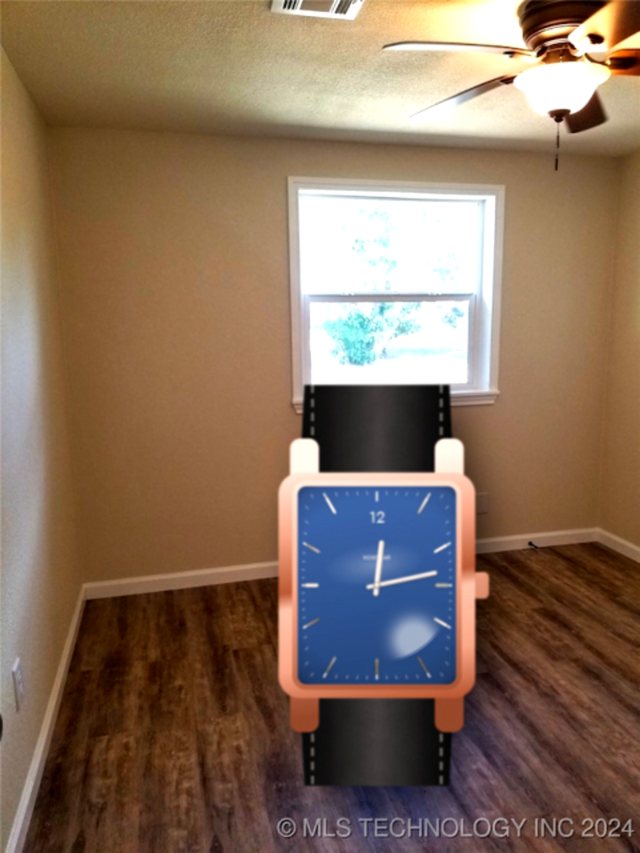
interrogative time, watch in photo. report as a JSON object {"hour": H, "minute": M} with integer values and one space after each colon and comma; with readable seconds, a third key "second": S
{"hour": 12, "minute": 13}
